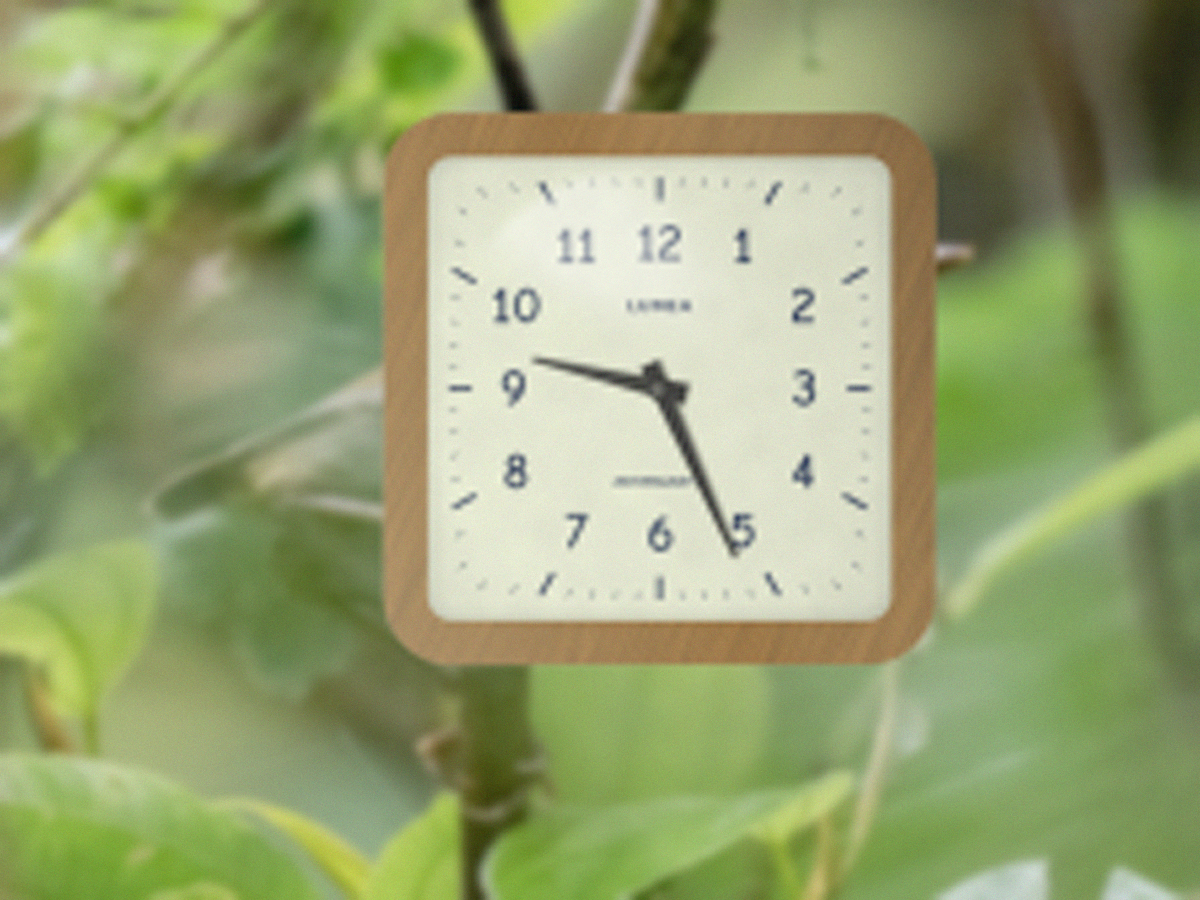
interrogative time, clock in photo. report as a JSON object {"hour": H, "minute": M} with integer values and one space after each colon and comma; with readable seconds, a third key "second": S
{"hour": 9, "minute": 26}
